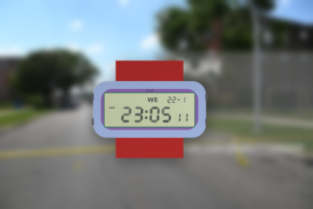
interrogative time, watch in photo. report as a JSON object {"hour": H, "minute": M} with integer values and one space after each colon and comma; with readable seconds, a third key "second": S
{"hour": 23, "minute": 5, "second": 11}
